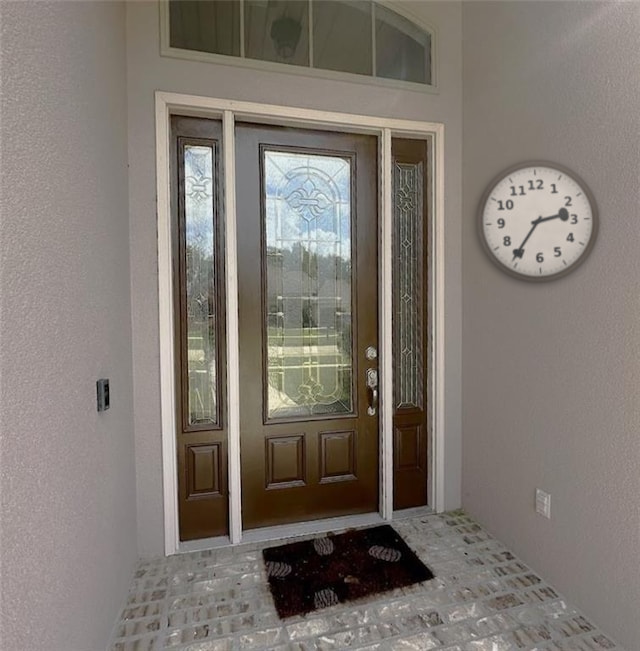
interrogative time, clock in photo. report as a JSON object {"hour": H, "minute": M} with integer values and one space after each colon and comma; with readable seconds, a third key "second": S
{"hour": 2, "minute": 36}
